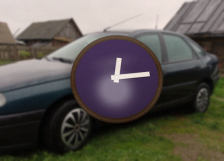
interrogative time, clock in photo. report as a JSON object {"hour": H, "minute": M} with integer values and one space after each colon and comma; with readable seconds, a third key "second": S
{"hour": 12, "minute": 14}
